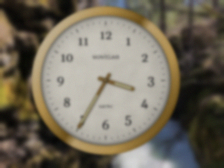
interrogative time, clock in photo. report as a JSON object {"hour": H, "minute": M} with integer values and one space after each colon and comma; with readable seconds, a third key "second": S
{"hour": 3, "minute": 35}
